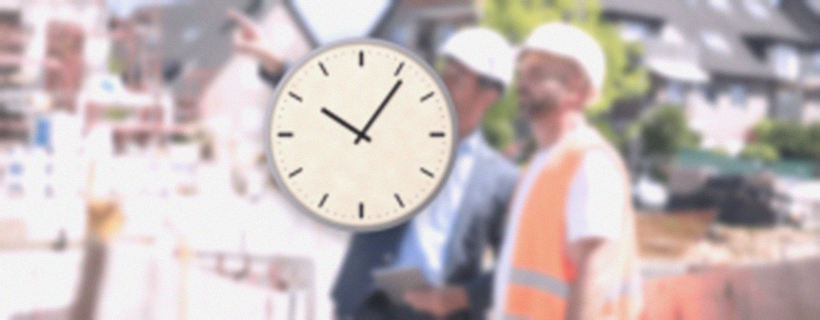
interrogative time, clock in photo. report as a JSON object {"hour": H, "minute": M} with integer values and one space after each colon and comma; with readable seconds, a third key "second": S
{"hour": 10, "minute": 6}
